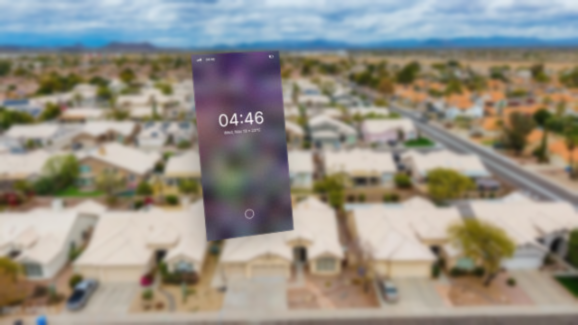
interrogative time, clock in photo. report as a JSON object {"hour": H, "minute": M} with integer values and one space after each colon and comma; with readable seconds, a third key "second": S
{"hour": 4, "minute": 46}
